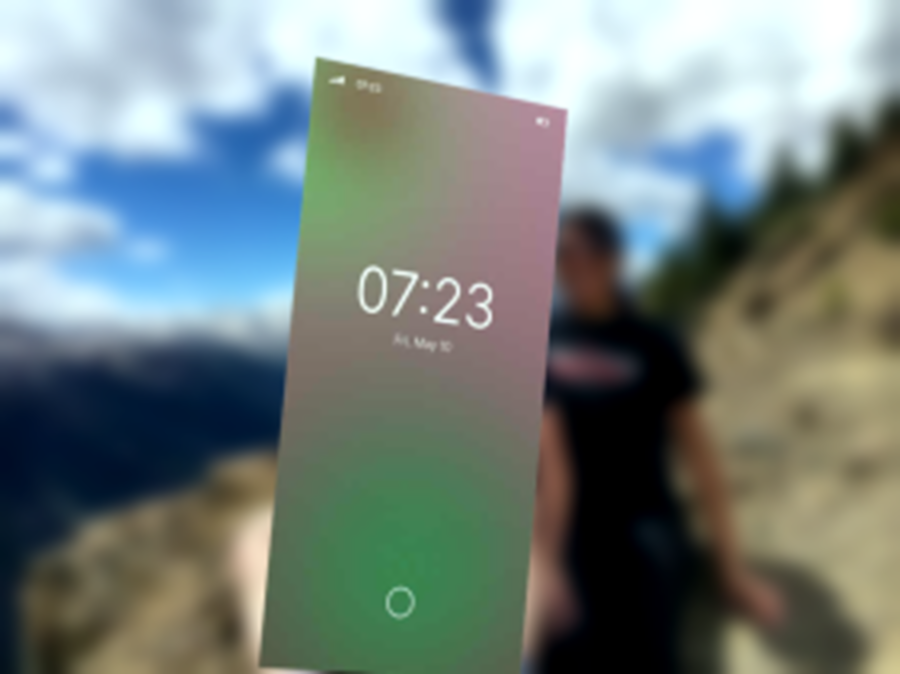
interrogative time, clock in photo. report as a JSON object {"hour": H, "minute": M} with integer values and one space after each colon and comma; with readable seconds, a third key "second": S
{"hour": 7, "minute": 23}
